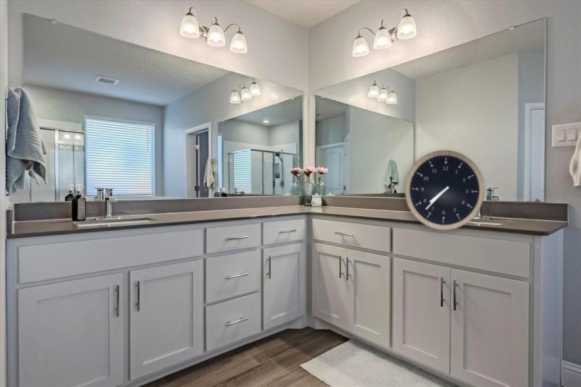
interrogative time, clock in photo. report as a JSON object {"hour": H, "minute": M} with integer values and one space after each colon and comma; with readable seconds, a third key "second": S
{"hour": 7, "minute": 37}
